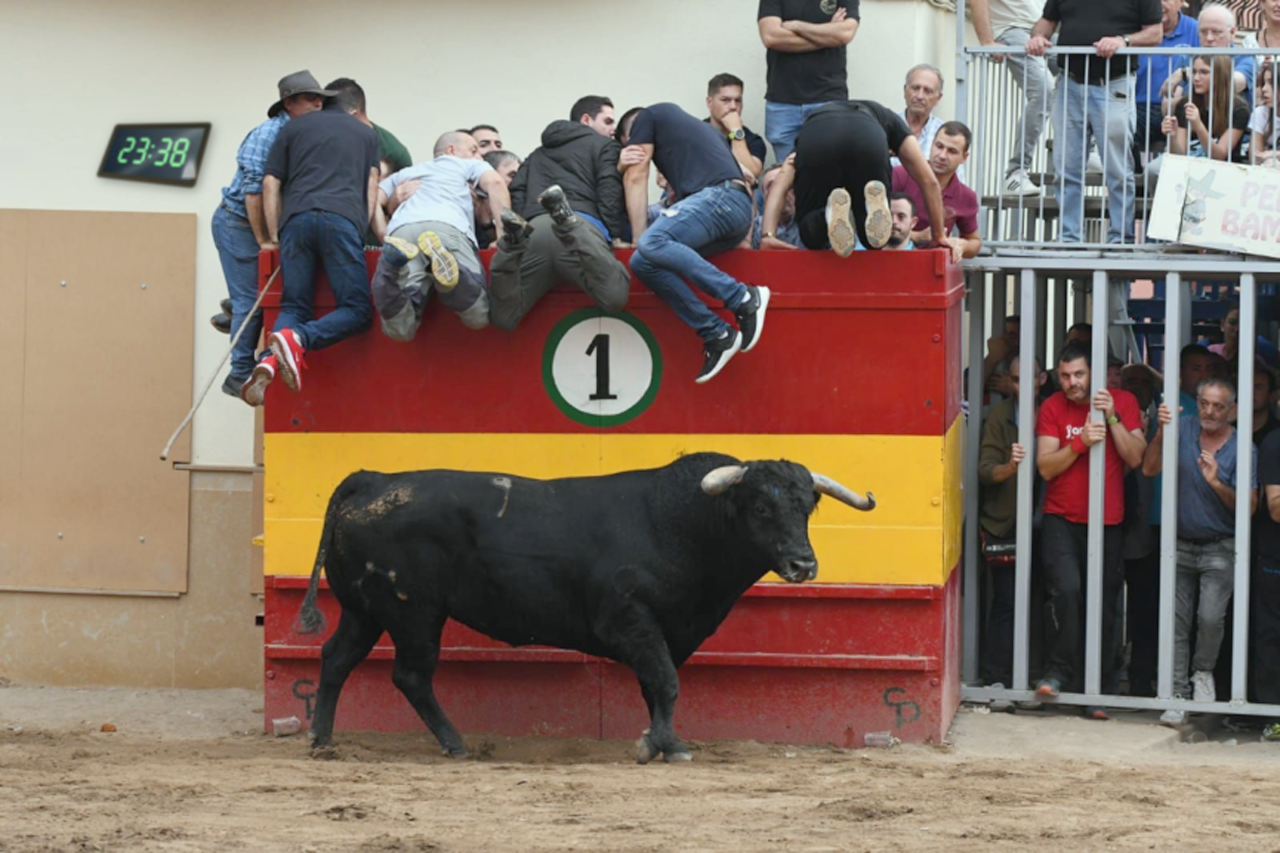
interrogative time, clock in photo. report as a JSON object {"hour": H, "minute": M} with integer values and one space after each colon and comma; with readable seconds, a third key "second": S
{"hour": 23, "minute": 38}
